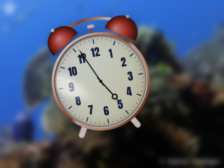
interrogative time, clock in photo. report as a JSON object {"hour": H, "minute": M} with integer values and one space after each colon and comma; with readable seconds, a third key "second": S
{"hour": 4, "minute": 56}
